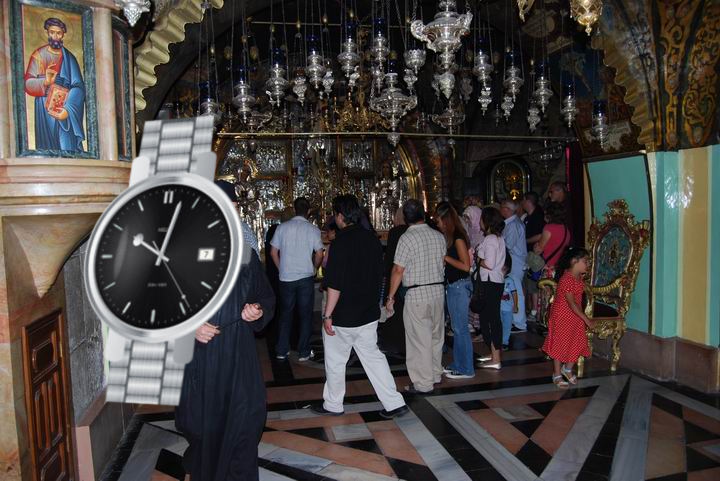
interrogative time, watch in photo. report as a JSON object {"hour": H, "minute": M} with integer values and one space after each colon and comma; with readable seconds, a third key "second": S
{"hour": 10, "minute": 2, "second": 24}
